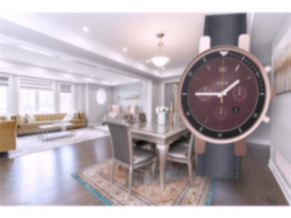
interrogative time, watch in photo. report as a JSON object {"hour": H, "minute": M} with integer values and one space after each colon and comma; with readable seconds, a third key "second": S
{"hour": 1, "minute": 45}
